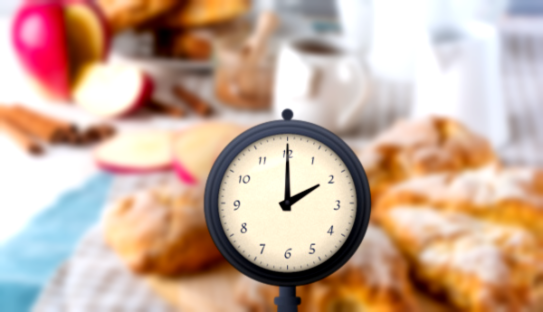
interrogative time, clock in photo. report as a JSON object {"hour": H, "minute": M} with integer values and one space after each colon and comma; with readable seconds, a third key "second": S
{"hour": 2, "minute": 0}
